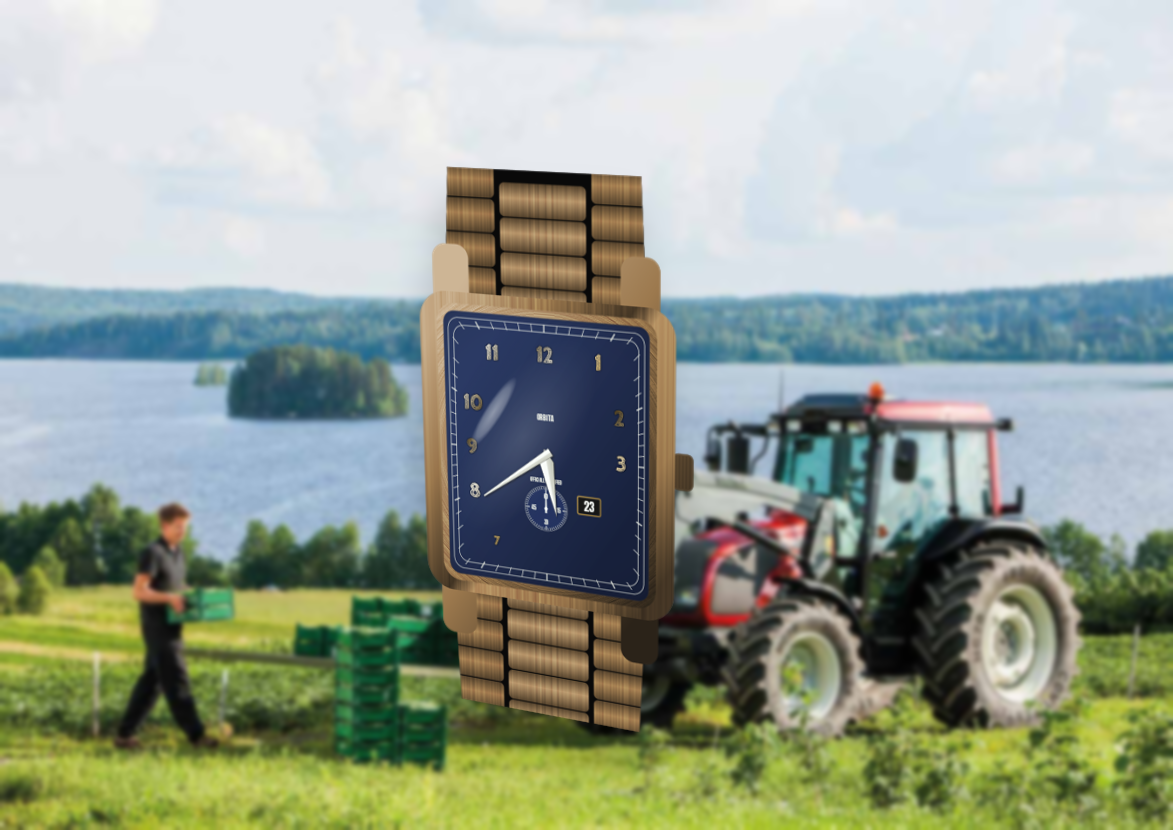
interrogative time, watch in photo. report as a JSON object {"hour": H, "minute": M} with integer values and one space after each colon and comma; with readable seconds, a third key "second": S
{"hour": 5, "minute": 39}
